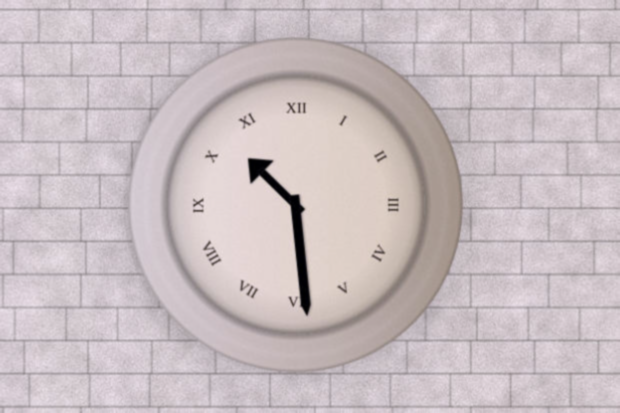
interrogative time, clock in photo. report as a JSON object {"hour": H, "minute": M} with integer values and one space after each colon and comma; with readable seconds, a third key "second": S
{"hour": 10, "minute": 29}
